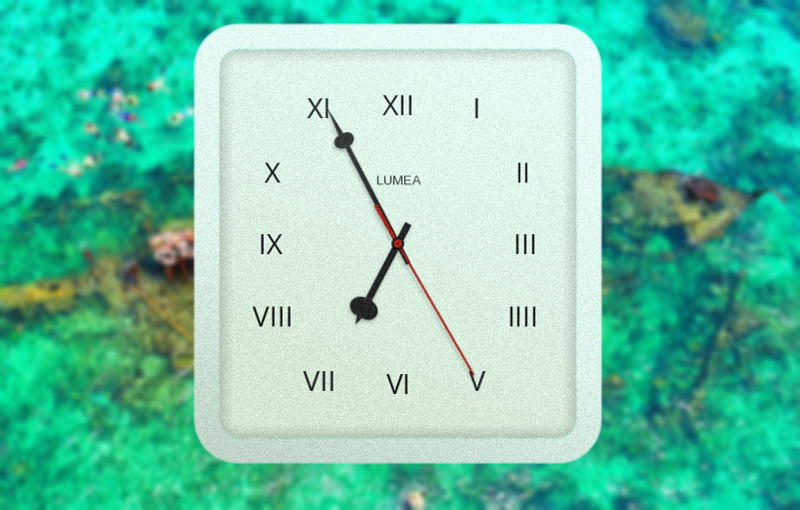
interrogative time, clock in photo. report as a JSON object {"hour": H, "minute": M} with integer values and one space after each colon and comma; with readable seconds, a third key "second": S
{"hour": 6, "minute": 55, "second": 25}
